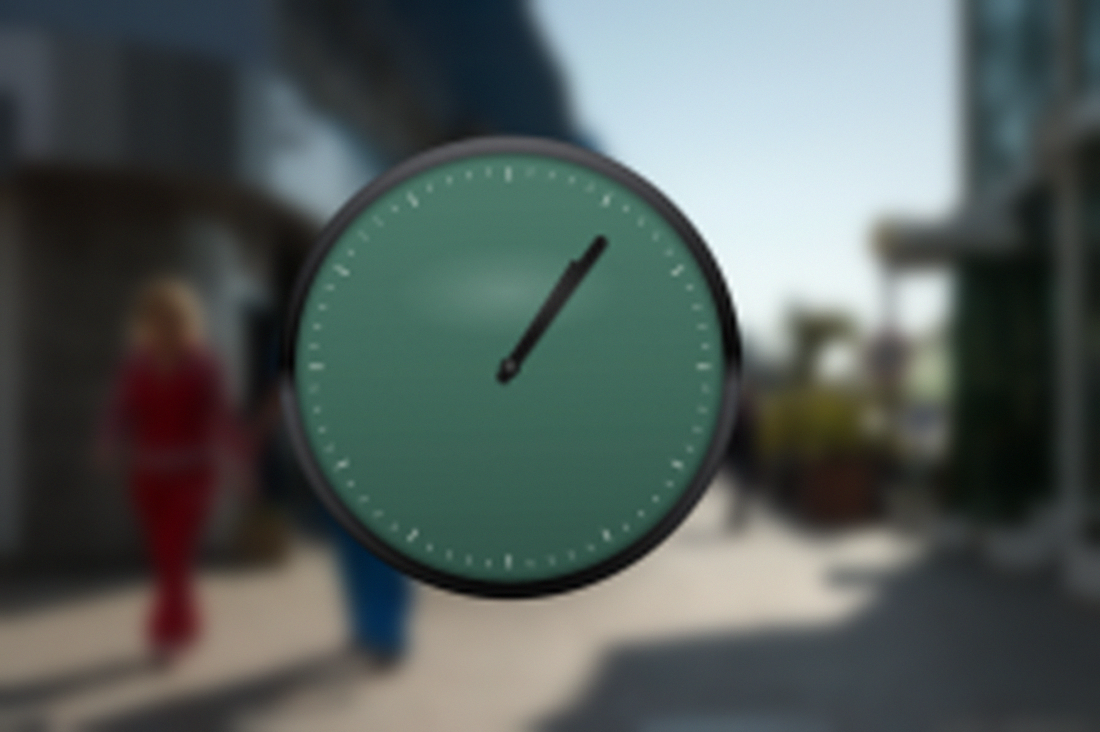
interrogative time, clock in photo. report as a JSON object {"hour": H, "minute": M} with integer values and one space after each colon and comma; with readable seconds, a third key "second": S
{"hour": 1, "minute": 6}
